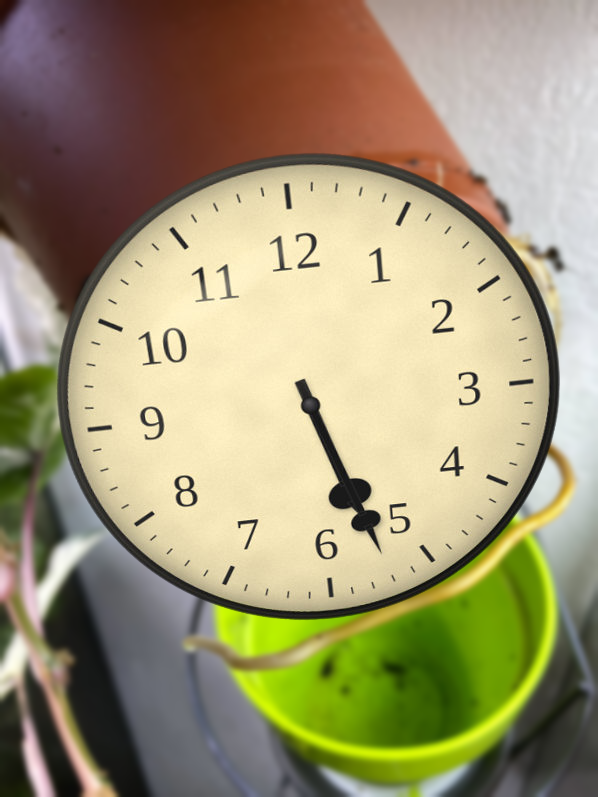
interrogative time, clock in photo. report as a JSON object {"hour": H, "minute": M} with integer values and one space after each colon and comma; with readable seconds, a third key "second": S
{"hour": 5, "minute": 27}
